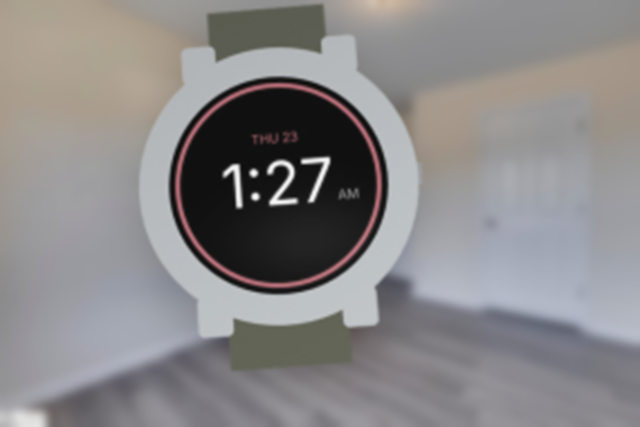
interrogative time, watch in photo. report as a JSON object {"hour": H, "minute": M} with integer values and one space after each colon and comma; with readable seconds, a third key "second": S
{"hour": 1, "minute": 27}
